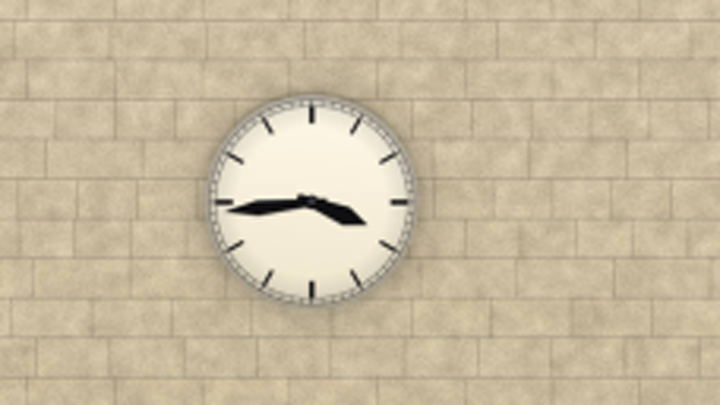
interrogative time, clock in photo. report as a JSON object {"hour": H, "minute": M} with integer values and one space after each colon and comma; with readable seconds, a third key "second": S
{"hour": 3, "minute": 44}
